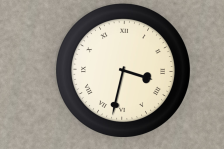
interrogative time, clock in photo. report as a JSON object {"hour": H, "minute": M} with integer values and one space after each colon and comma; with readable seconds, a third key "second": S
{"hour": 3, "minute": 32}
